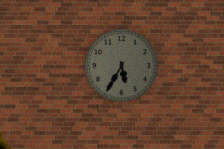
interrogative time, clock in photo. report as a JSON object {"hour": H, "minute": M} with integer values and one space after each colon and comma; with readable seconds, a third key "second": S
{"hour": 5, "minute": 35}
